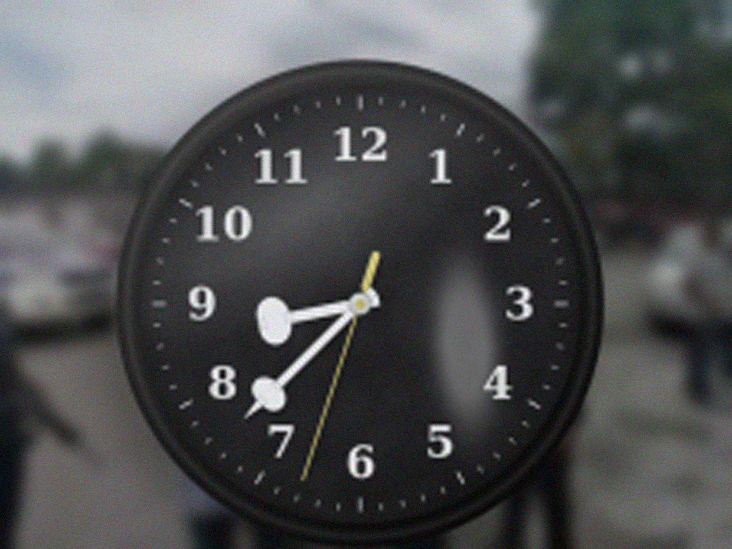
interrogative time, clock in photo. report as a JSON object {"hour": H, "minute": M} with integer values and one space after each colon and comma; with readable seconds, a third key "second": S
{"hour": 8, "minute": 37, "second": 33}
